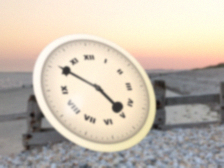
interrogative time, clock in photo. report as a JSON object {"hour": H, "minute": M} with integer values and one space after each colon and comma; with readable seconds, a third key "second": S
{"hour": 4, "minute": 51}
